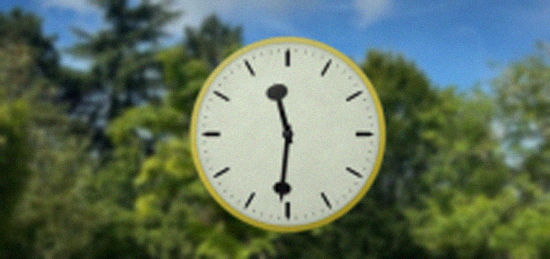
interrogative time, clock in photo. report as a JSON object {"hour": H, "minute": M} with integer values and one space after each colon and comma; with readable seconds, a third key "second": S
{"hour": 11, "minute": 31}
